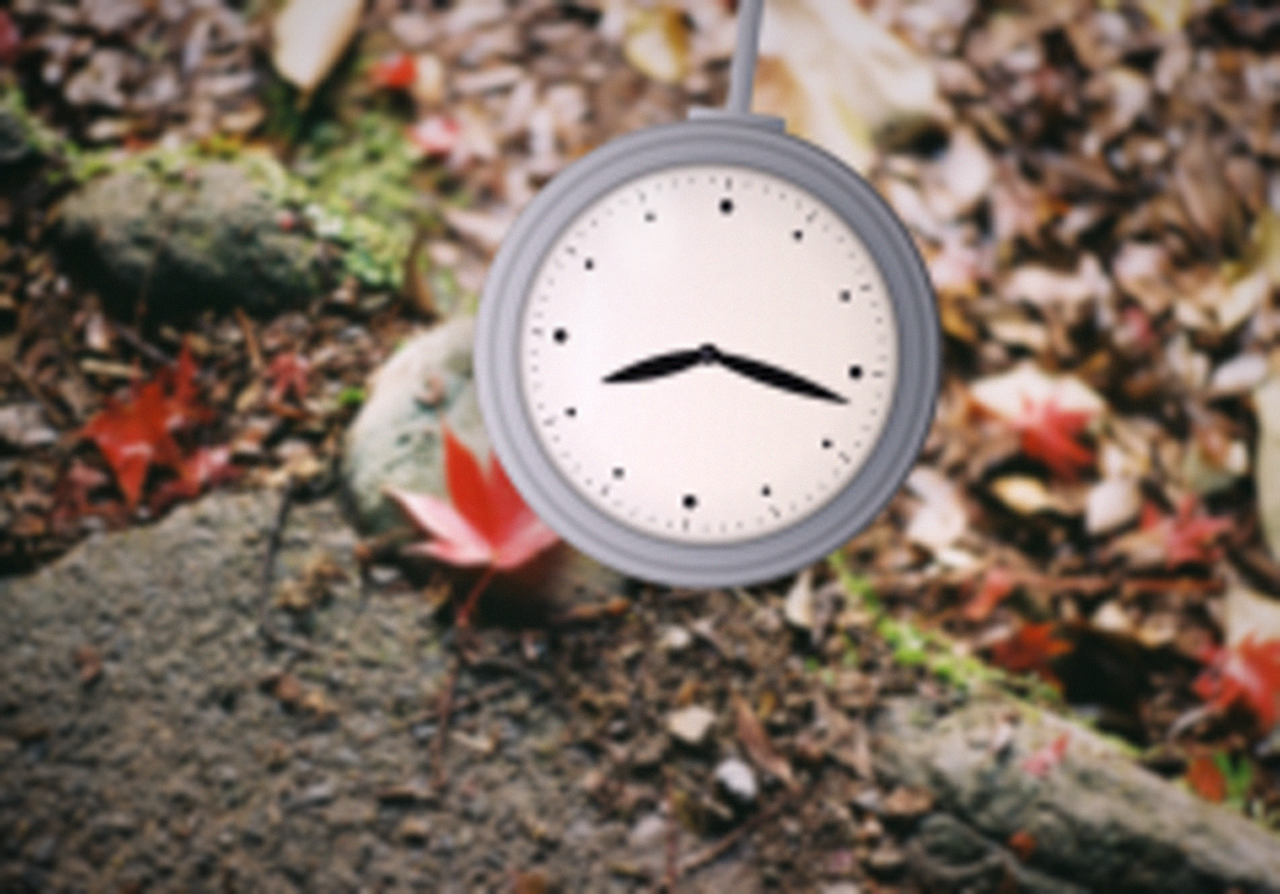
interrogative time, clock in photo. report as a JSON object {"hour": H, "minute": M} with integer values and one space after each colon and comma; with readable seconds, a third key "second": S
{"hour": 8, "minute": 17}
